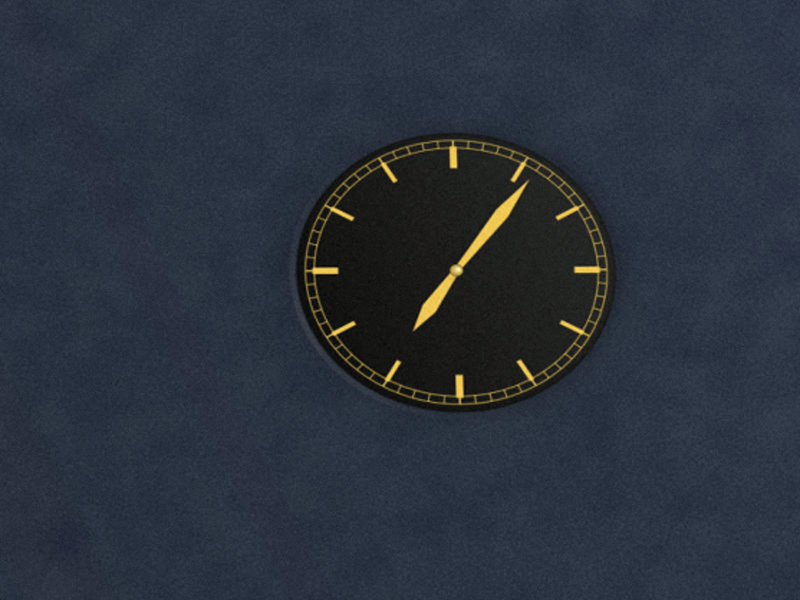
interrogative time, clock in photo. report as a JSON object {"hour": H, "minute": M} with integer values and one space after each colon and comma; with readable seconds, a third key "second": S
{"hour": 7, "minute": 6}
